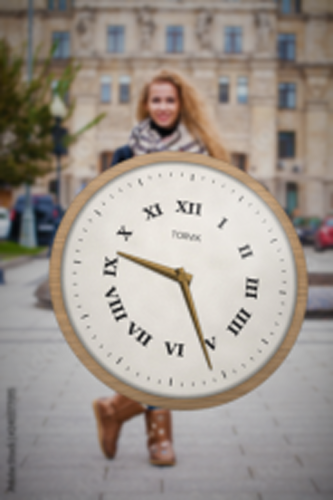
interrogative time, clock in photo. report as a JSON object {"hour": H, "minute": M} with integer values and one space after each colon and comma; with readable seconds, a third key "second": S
{"hour": 9, "minute": 26}
